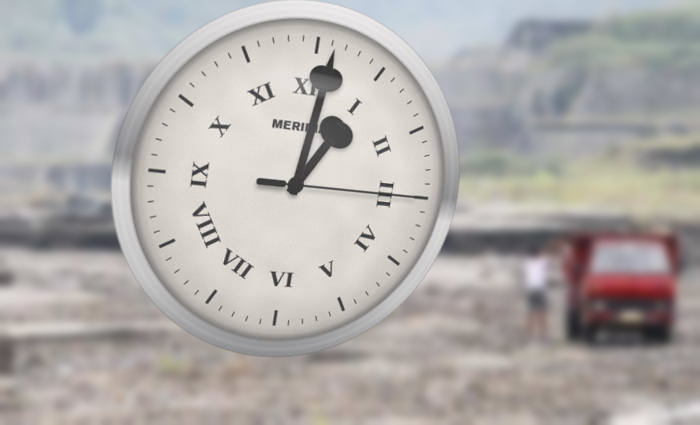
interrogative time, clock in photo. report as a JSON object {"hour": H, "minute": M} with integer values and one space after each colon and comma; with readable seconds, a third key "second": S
{"hour": 1, "minute": 1, "second": 15}
